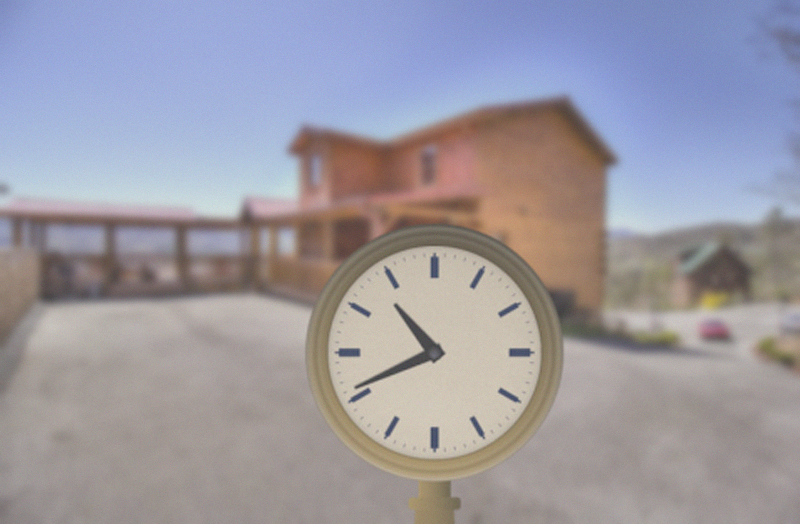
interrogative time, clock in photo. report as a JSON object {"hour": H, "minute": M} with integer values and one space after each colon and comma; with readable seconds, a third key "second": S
{"hour": 10, "minute": 41}
